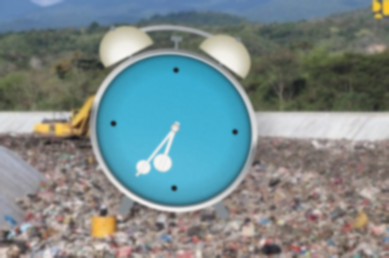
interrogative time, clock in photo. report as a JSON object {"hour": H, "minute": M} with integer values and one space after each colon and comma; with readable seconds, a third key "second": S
{"hour": 6, "minute": 36}
